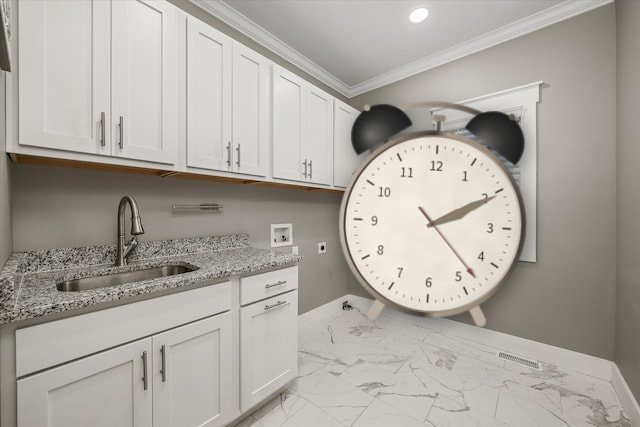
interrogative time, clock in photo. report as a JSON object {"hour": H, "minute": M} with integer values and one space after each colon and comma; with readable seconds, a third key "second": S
{"hour": 2, "minute": 10, "second": 23}
